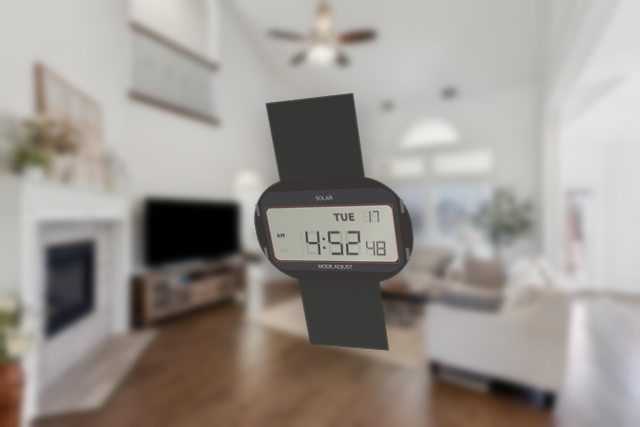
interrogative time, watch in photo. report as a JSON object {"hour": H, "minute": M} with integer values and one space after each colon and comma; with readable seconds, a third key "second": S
{"hour": 4, "minute": 52, "second": 48}
